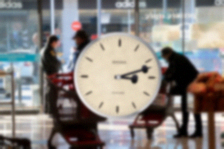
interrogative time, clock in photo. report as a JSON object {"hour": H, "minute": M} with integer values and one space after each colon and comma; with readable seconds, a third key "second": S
{"hour": 3, "minute": 12}
